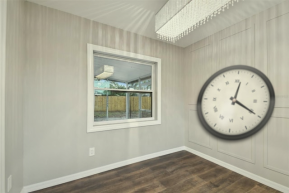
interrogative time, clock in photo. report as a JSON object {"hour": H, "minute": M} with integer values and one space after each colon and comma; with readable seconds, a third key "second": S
{"hour": 12, "minute": 20}
